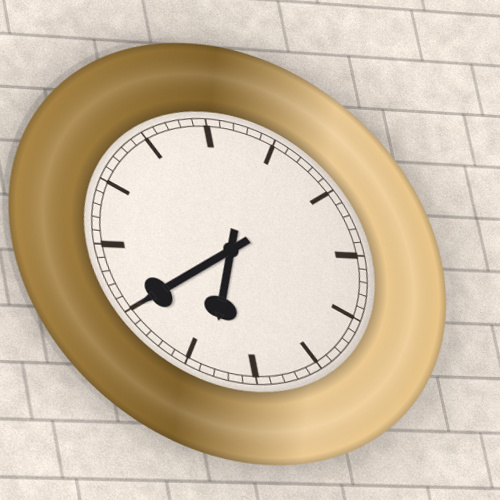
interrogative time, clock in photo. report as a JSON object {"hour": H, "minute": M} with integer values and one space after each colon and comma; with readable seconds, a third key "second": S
{"hour": 6, "minute": 40}
